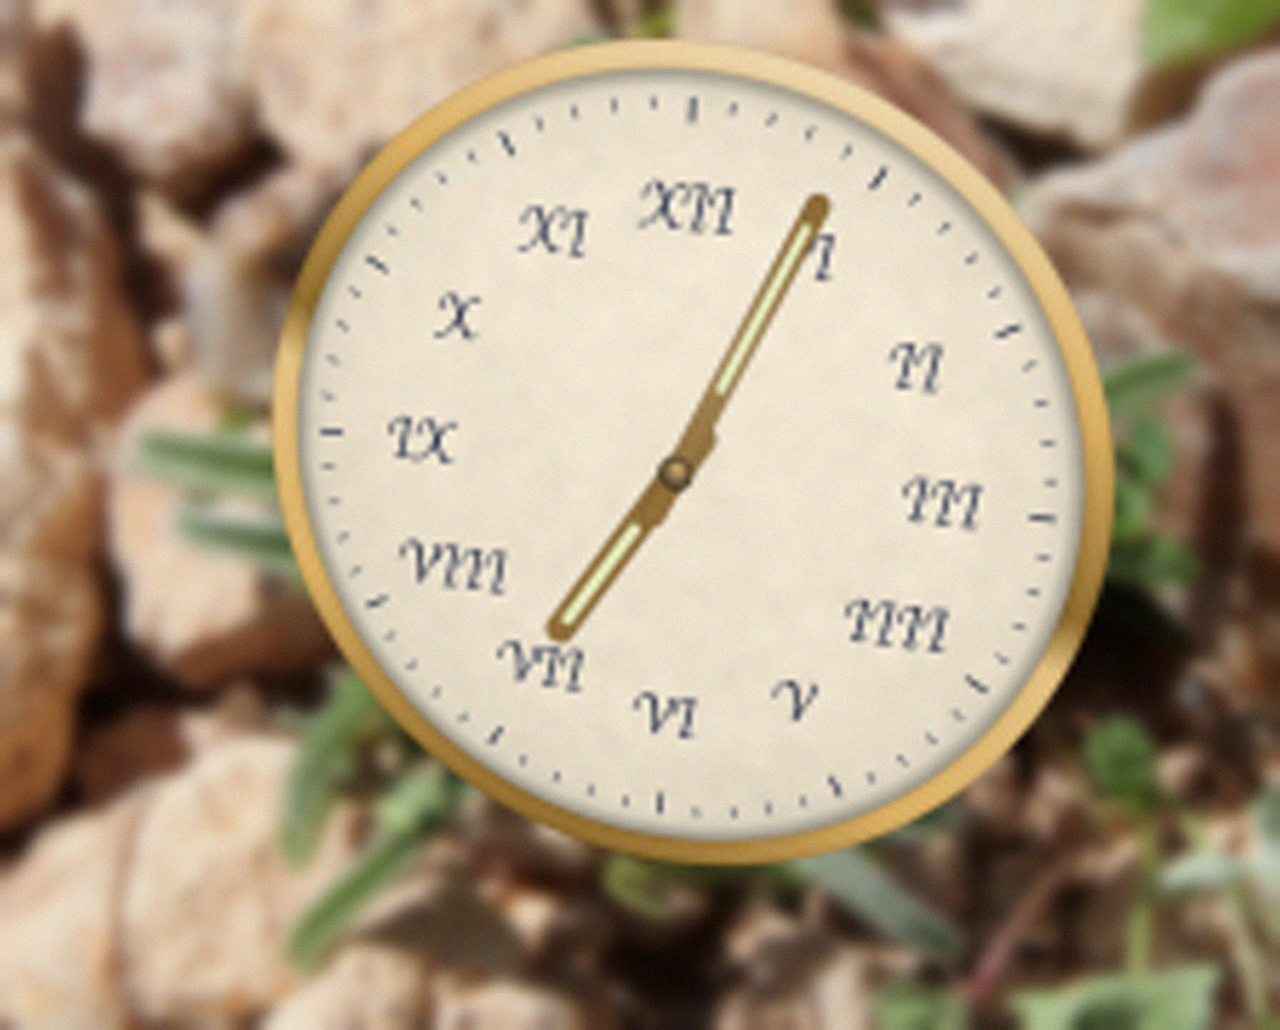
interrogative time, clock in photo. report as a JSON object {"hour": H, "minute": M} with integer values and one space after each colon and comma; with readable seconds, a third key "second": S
{"hour": 7, "minute": 4}
